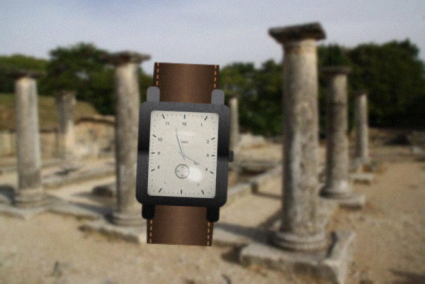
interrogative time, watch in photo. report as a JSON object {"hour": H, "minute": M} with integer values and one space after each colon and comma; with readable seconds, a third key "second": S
{"hour": 3, "minute": 57}
